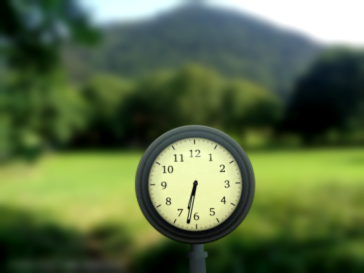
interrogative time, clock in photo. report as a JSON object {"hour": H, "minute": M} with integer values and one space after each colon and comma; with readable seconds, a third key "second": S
{"hour": 6, "minute": 32}
